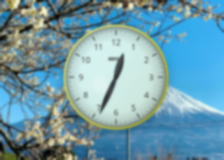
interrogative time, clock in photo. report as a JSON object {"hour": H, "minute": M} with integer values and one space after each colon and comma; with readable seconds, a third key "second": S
{"hour": 12, "minute": 34}
